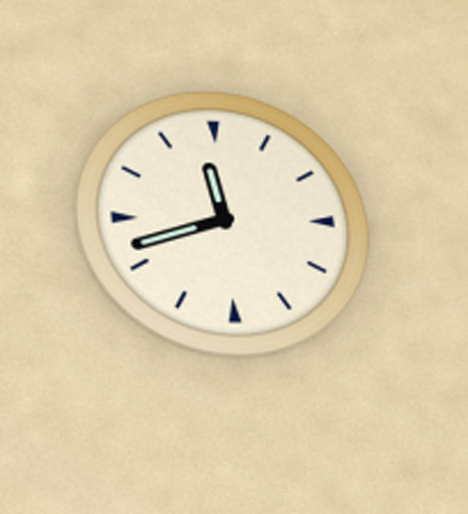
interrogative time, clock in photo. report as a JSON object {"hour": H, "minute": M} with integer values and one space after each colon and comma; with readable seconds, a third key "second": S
{"hour": 11, "minute": 42}
